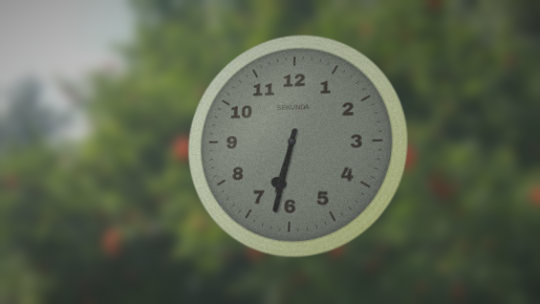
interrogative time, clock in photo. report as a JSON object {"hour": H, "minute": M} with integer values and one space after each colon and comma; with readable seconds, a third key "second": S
{"hour": 6, "minute": 32}
